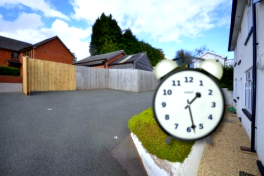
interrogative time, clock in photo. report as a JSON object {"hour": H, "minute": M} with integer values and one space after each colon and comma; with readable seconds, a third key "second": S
{"hour": 1, "minute": 28}
